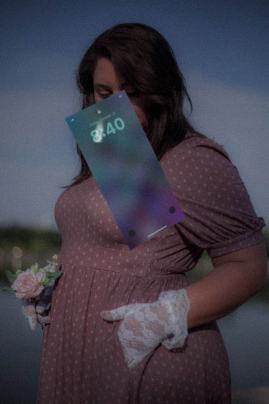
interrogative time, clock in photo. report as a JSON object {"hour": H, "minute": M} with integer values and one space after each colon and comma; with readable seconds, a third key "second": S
{"hour": 8, "minute": 40}
